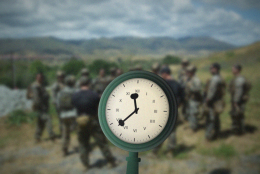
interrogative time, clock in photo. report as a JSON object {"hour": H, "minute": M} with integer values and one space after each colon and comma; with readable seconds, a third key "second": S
{"hour": 11, "minute": 38}
